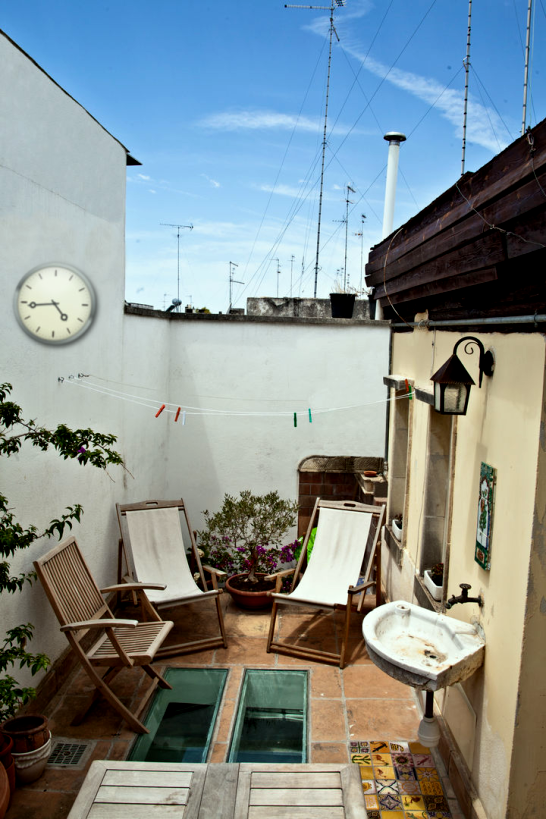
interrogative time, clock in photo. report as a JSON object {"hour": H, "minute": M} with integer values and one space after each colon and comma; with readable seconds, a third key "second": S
{"hour": 4, "minute": 44}
